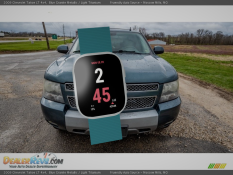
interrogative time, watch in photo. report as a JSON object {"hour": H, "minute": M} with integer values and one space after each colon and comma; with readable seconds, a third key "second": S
{"hour": 2, "minute": 45}
